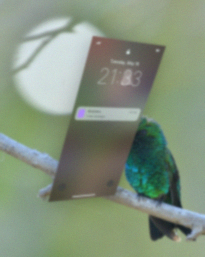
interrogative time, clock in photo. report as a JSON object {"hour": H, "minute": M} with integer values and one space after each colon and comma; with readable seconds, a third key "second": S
{"hour": 21, "minute": 33}
